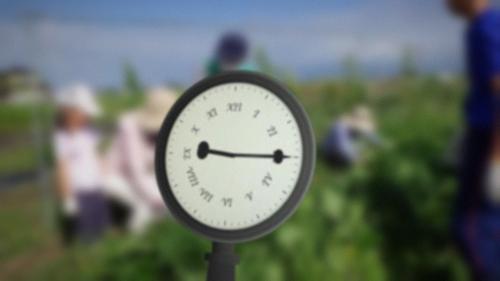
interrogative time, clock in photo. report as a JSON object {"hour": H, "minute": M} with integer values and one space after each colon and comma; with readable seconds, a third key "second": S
{"hour": 9, "minute": 15}
